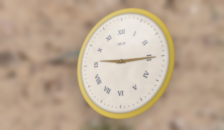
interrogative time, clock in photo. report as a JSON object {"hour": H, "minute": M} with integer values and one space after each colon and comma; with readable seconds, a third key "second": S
{"hour": 9, "minute": 15}
